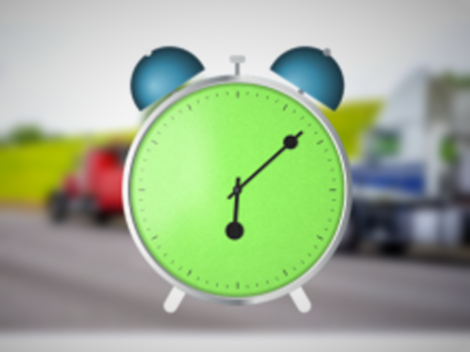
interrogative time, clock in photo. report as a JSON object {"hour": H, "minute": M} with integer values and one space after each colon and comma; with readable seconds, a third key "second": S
{"hour": 6, "minute": 8}
